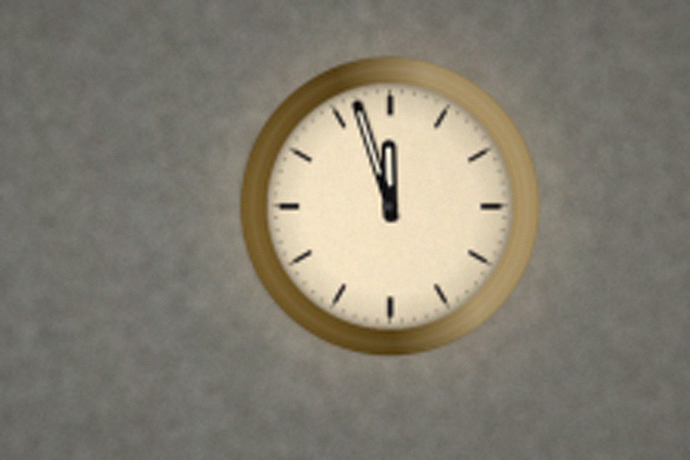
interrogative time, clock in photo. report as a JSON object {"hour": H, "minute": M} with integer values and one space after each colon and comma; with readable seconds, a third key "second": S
{"hour": 11, "minute": 57}
